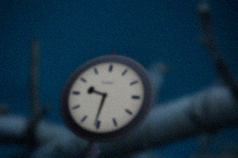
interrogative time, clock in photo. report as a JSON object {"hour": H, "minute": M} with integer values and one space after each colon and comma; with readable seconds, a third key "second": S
{"hour": 9, "minute": 31}
